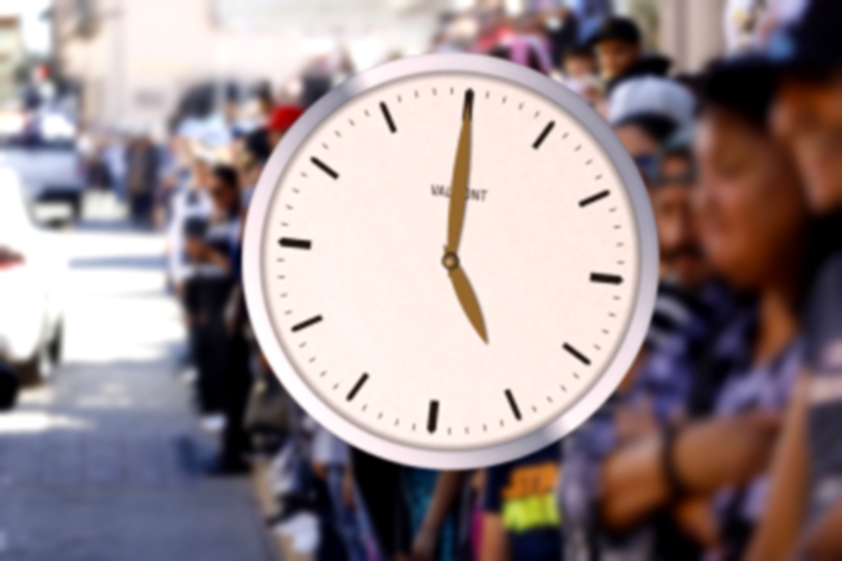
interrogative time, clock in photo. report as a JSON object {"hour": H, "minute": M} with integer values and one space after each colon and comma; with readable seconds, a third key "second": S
{"hour": 5, "minute": 0}
